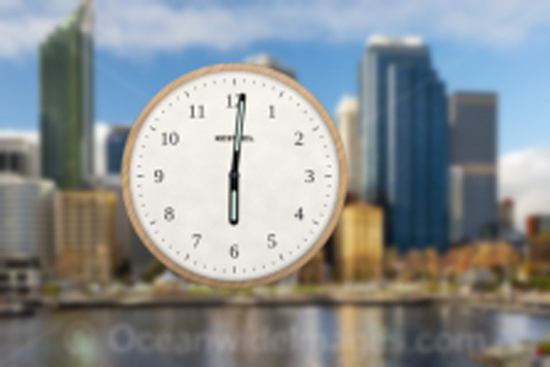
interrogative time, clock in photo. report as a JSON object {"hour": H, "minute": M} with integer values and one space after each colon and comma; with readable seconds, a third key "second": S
{"hour": 6, "minute": 1}
